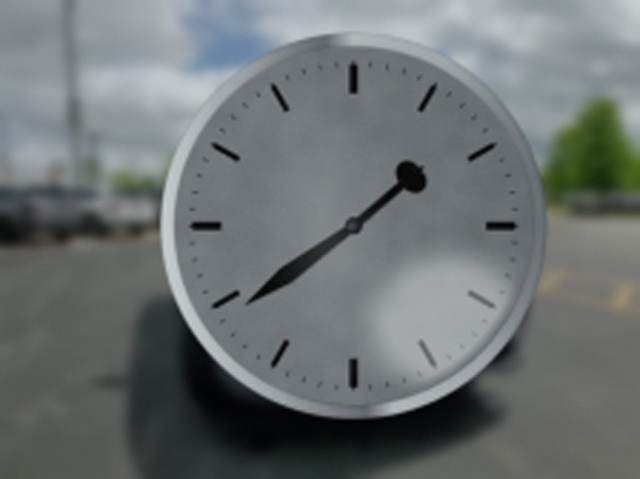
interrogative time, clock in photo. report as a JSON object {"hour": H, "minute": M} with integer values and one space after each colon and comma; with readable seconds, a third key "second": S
{"hour": 1, "minute": 39}
